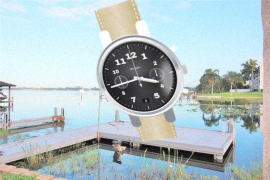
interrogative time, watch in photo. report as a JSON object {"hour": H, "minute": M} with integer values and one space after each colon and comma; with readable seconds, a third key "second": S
{"hour": 3, "minute": 44}
